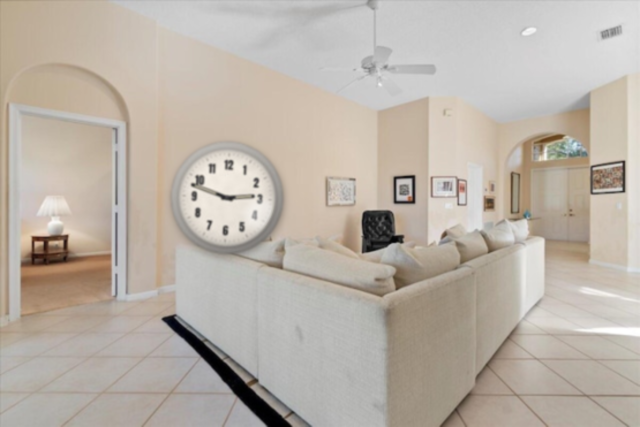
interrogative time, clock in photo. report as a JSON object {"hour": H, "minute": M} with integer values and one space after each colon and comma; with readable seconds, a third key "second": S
{"hour": 2, "minute": 48}
